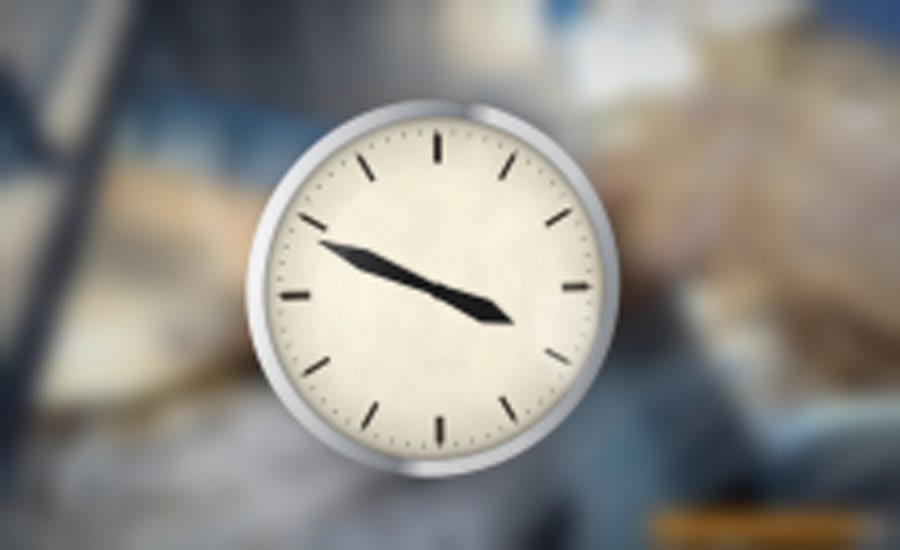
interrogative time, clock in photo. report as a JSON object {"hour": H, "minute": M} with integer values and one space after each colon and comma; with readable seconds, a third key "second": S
{"hour": 3, "minute": 49}
